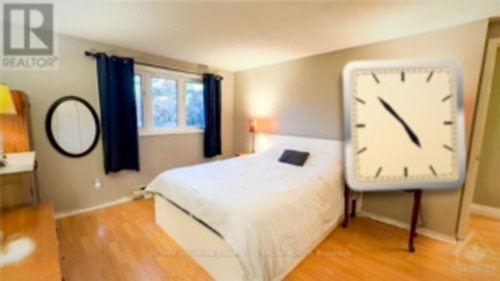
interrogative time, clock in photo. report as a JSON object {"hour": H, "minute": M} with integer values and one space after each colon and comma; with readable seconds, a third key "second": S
{"hour": 4, "minute": 53}
